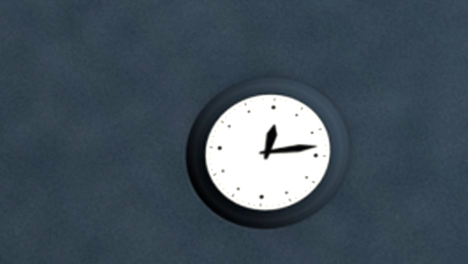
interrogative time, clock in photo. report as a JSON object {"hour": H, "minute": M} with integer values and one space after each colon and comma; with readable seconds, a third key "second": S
{"hour": 12, "minute": 13}
